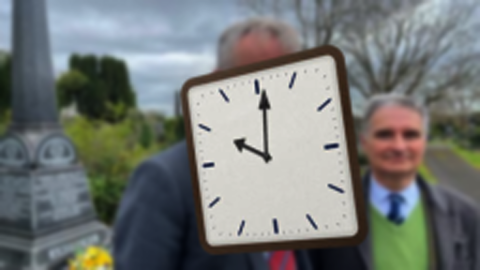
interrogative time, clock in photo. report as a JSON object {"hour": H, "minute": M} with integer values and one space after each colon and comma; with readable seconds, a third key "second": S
{"hour": 10, "minute": 1}
